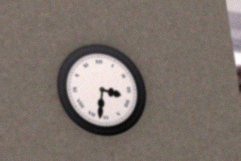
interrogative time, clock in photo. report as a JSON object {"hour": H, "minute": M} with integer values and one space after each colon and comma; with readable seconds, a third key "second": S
{"hour": 3, "minute": 32}
